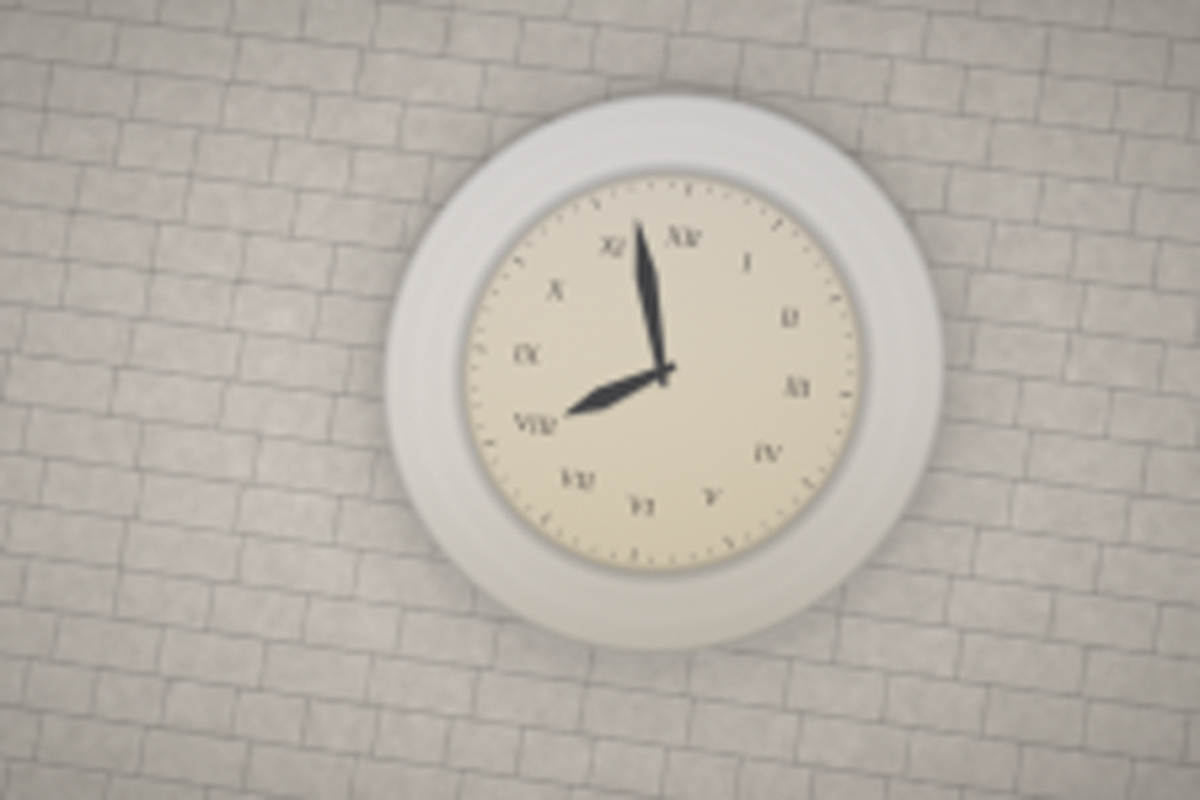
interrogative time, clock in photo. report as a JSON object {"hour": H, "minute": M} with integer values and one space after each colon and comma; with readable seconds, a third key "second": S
{"hour": 7, "minute": 57}
